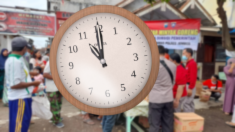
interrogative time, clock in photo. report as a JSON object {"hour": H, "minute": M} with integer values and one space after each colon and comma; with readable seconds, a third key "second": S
{"hour": 11, "minute": 0}
